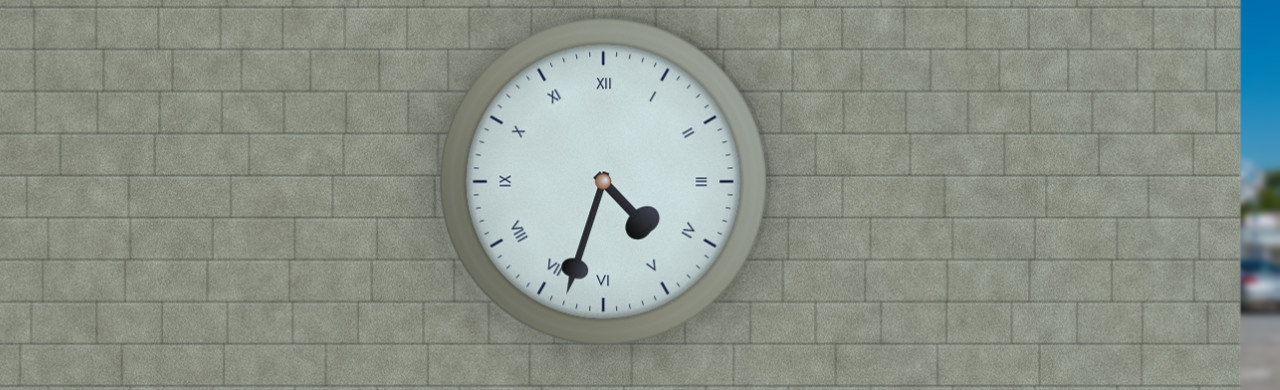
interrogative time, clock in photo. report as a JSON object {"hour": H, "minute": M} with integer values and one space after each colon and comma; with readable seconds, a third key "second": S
{"hour": 4, "minute": 33}
